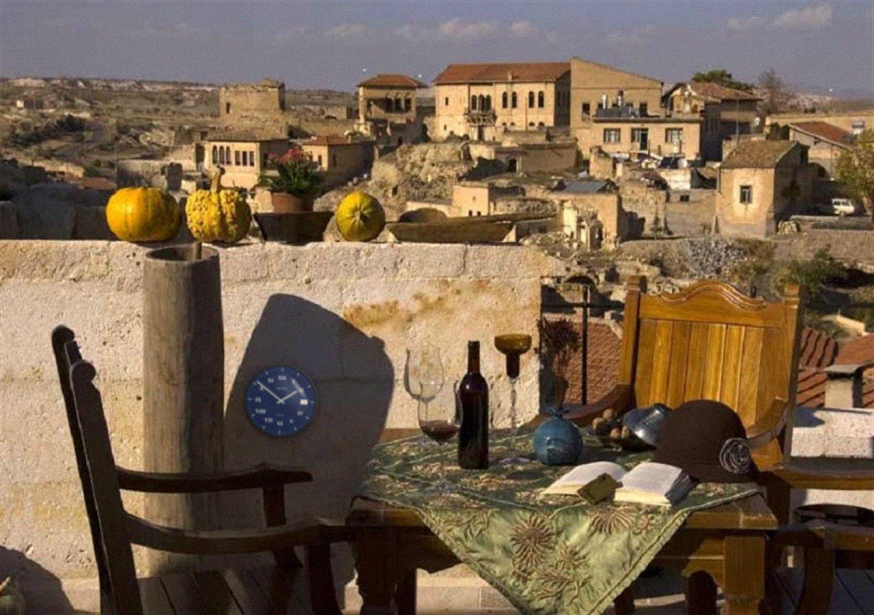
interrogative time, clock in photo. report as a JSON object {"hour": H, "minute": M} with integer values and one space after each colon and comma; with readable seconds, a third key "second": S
{"hour": 1, "minute": 51}
